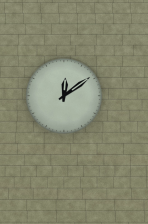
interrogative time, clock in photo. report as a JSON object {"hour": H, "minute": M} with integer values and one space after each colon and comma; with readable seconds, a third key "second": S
{"hour": 12, "minute": 9}
